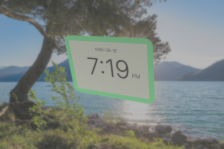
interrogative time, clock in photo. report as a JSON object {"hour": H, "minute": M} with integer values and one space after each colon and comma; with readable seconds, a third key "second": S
{"hour": 7, "minute": 19}
